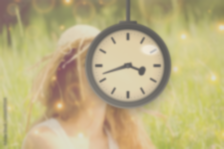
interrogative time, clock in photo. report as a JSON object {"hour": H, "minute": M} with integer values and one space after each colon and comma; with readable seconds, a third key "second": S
{"hour": 3, "minute": 42}
